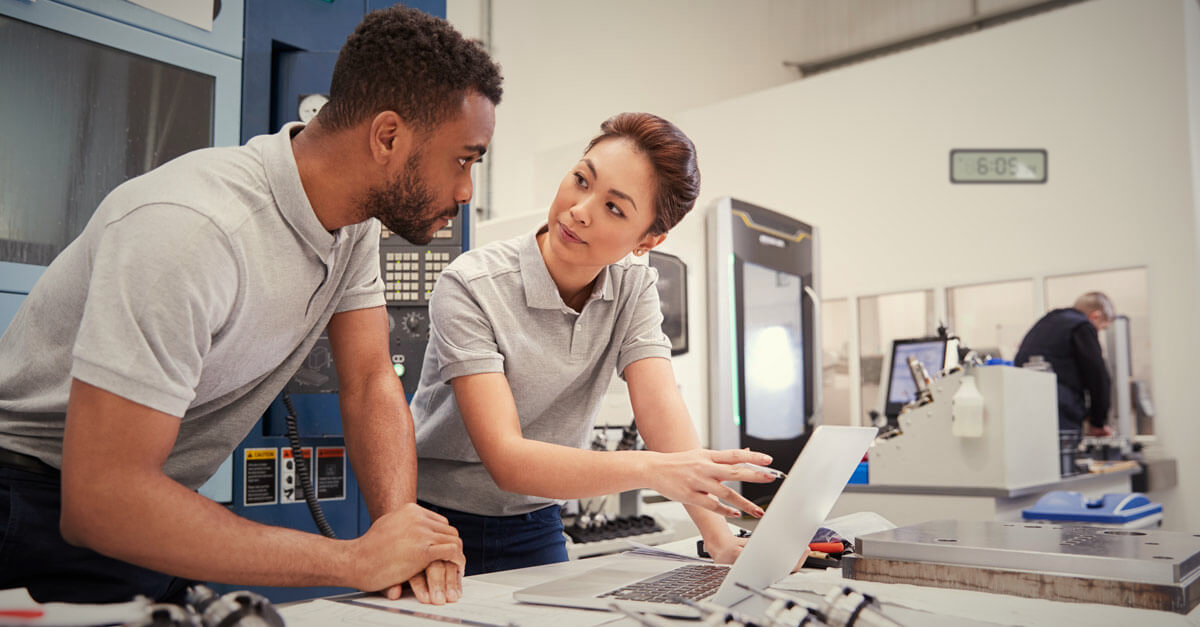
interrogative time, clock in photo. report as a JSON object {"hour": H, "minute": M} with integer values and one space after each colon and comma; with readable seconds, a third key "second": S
{"hour": 6, "minute": 5}
